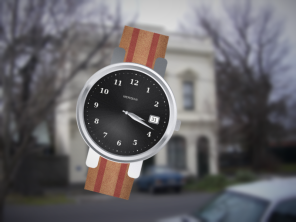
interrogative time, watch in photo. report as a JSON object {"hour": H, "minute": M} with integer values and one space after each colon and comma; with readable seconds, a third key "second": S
{"hour": 3, "minute": 18}
